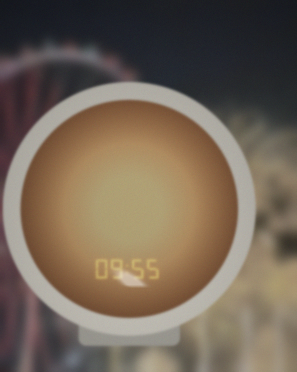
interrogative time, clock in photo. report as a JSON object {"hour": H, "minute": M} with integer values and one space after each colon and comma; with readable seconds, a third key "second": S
{"hour": 9, "minute": 55}
